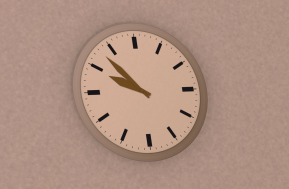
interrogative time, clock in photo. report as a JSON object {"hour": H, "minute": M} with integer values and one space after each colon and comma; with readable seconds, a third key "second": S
{"hour": 9, "minute": 53}
